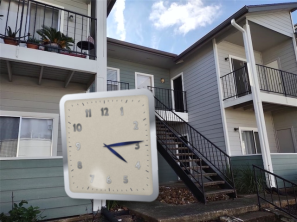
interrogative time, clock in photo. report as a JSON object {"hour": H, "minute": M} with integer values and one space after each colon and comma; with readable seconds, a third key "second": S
{"hour": 4, "minute": 14}
